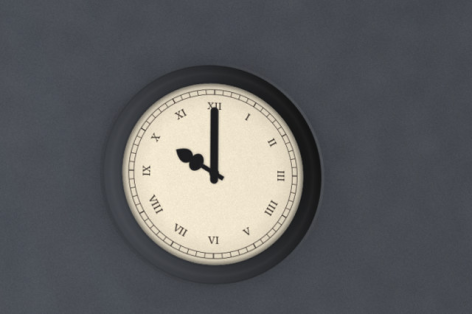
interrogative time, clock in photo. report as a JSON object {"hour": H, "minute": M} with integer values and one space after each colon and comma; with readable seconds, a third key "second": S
{"hour": 10, "minute": 0}
